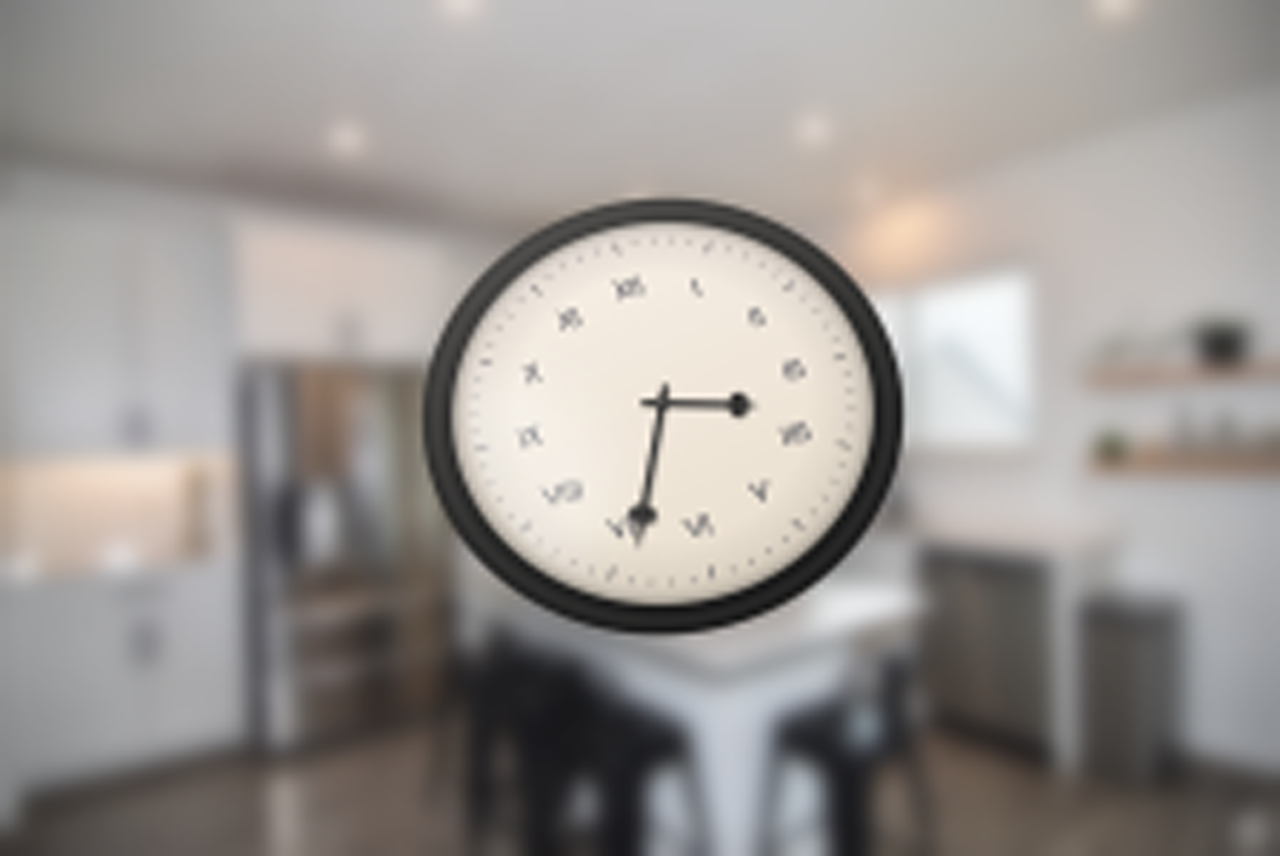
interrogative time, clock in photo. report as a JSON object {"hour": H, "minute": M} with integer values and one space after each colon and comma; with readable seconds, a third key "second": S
{"hour": 3, "minute": 34}
